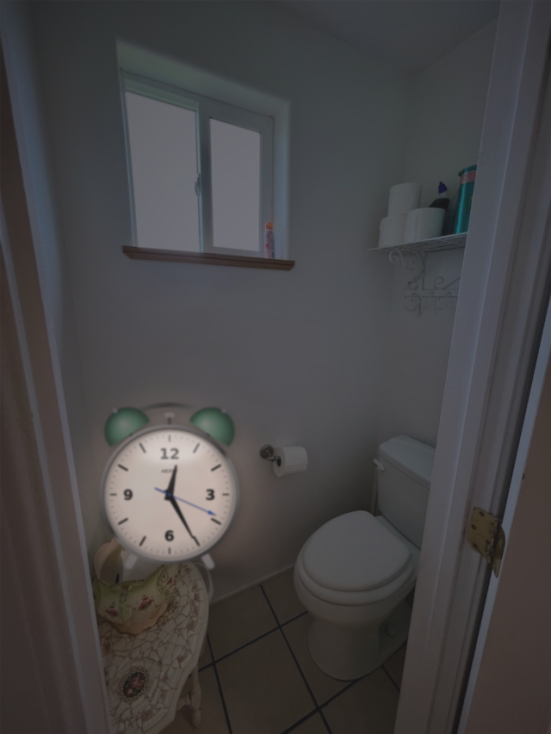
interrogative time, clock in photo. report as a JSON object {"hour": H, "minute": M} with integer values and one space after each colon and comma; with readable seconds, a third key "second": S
{"hour": 12, "minute": 25, "second": 19}
